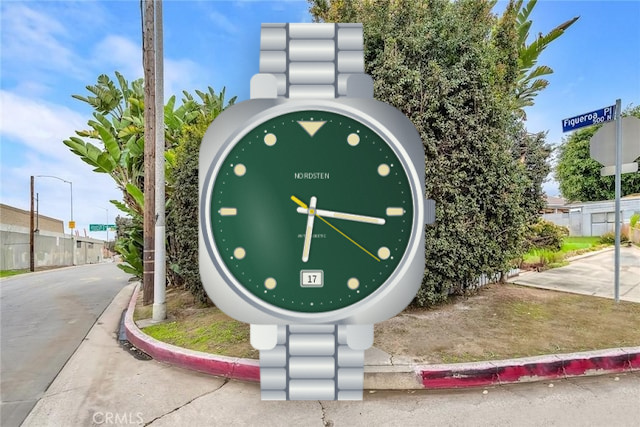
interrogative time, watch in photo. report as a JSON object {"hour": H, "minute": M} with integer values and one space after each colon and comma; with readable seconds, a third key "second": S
{"hour": 6, "minute": 16, "second": 21}
